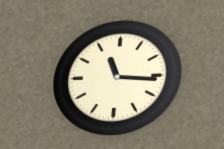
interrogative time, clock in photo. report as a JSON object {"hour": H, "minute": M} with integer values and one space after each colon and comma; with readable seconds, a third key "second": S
{"hour": 11, "minute": 16}
